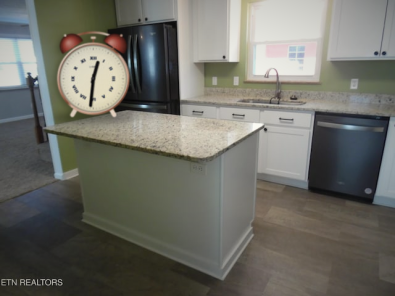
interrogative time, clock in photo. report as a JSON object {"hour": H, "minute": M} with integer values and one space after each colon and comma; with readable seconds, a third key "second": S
{"hour": 12, "minute": 31}
